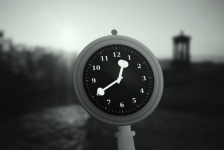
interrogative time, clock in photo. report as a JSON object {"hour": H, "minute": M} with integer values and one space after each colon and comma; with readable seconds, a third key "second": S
{"hour": 12, "minute": 40}
